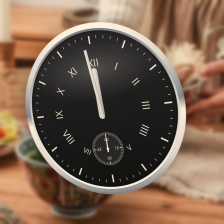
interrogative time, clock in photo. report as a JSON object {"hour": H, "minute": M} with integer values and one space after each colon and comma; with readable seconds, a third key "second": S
{"hour": 11, "minute": 59}
